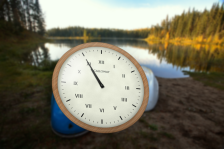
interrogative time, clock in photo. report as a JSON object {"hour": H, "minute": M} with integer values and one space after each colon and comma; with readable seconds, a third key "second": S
{"hour": 10, "minute": 55}
